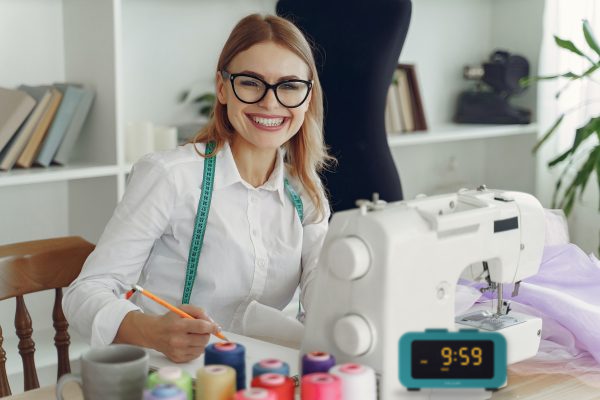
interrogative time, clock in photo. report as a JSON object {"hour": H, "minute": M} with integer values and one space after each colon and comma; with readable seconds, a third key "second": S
{"hour": 9, "minute": 59}
